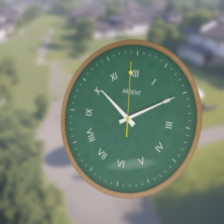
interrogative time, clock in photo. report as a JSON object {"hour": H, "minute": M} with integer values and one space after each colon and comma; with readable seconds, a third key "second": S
{"hour": 10, "minute": 9, "second": 59}
